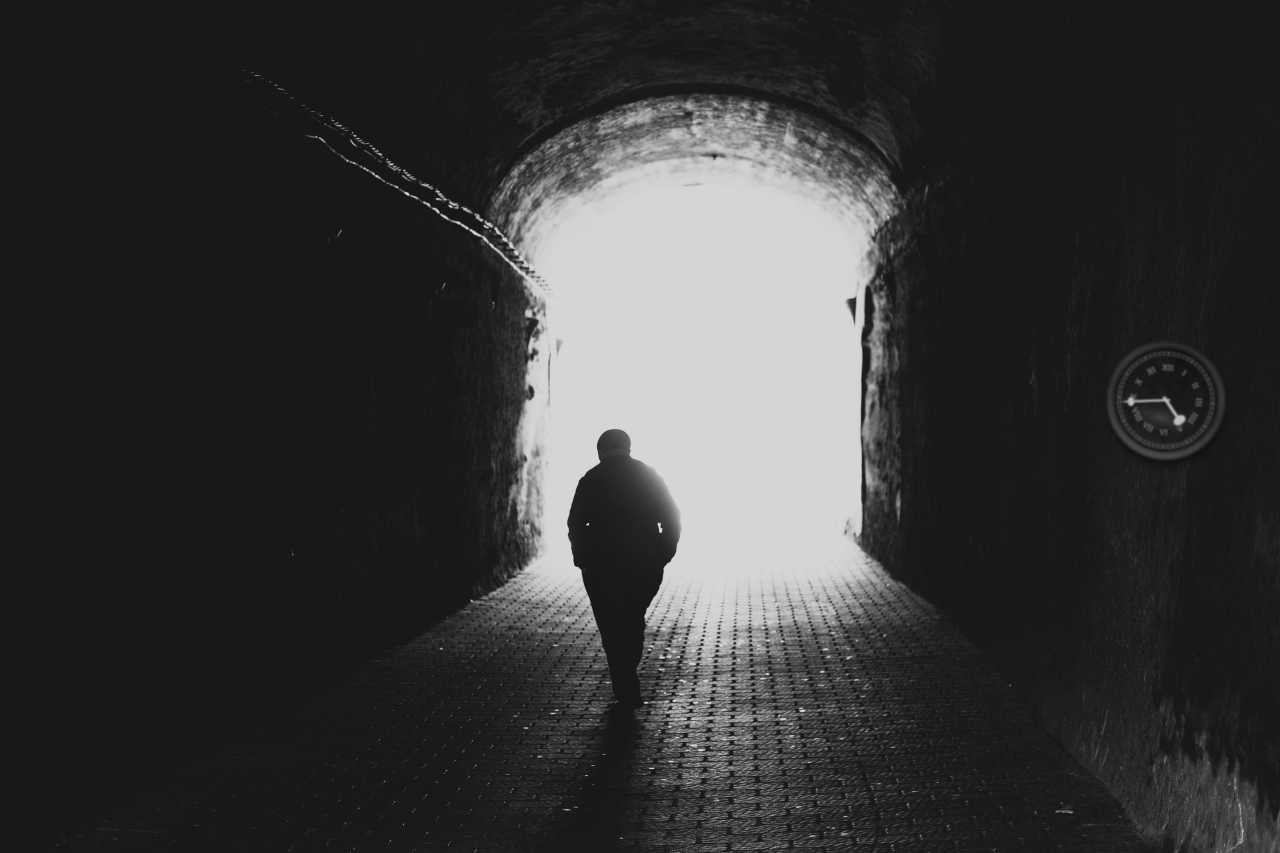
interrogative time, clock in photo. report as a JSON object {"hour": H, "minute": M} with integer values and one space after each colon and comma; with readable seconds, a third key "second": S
{"hour": 4, "minute": 44}
